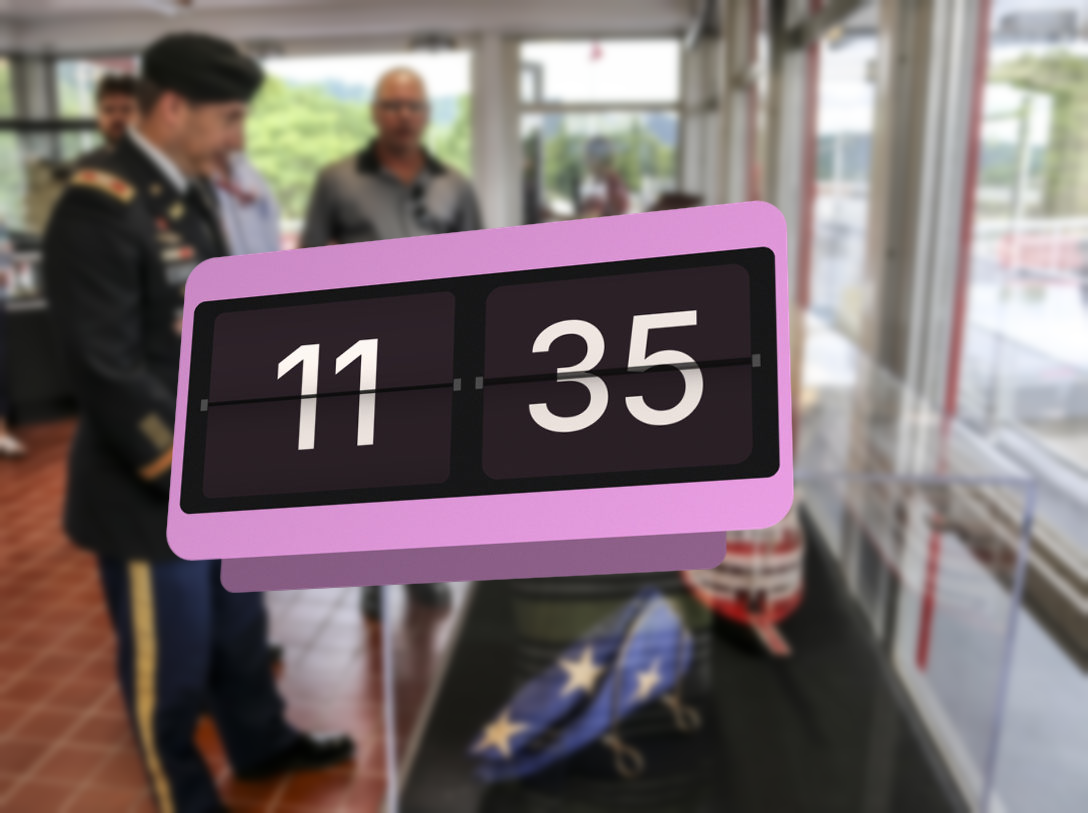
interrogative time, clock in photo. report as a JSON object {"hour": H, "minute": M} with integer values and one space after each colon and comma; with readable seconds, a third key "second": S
{"hour": 11, "minute": 35}
